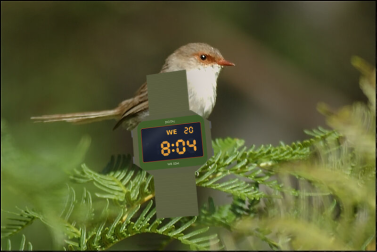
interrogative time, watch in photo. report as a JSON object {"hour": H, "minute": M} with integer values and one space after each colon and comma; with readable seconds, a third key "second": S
{"hour": 8, "minute": 4}
